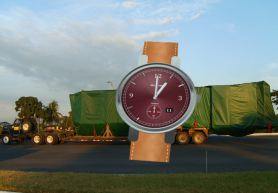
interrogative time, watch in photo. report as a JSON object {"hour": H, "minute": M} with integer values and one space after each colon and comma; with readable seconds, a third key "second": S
{"hour": 1, "minute": 0}
